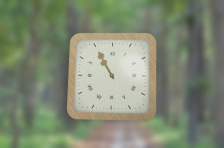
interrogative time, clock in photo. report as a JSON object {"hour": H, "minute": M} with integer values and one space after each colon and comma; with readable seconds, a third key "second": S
{"hour": 10, "minute": 55}
